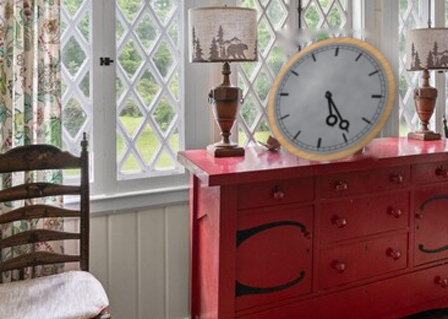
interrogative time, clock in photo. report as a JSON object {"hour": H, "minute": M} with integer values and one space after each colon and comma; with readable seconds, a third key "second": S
{"hour": 5, "minute": 24}
